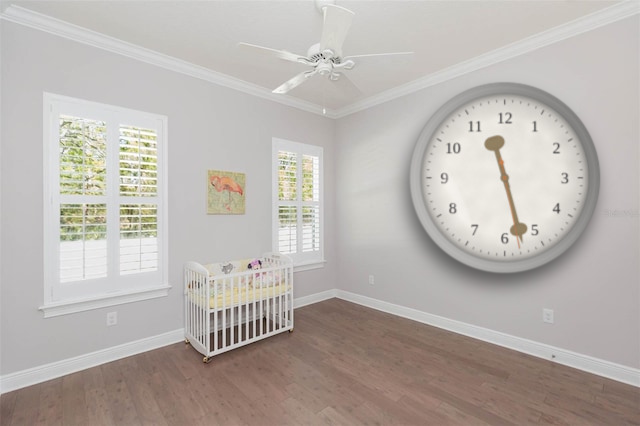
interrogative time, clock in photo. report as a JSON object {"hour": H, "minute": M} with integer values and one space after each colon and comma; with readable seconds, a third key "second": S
{"hour": 11, "minute": 27, "second": 28}
